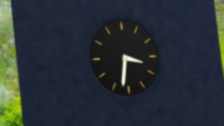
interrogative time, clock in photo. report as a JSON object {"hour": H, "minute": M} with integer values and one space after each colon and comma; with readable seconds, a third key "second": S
{"hour": 3, "minute": 32}
